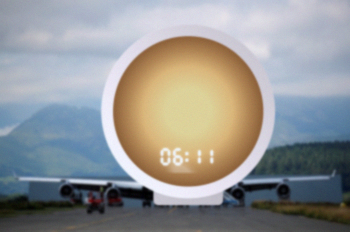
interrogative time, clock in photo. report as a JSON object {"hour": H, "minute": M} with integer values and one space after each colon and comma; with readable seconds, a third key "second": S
{"hour": 6, "minute": 11}
